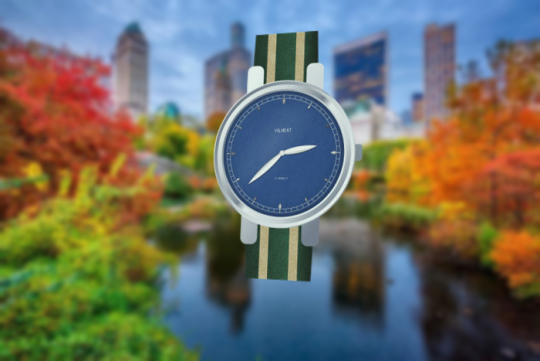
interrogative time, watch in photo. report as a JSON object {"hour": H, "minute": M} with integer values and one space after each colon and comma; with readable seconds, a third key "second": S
{"hour": 2, "minute": 38}
